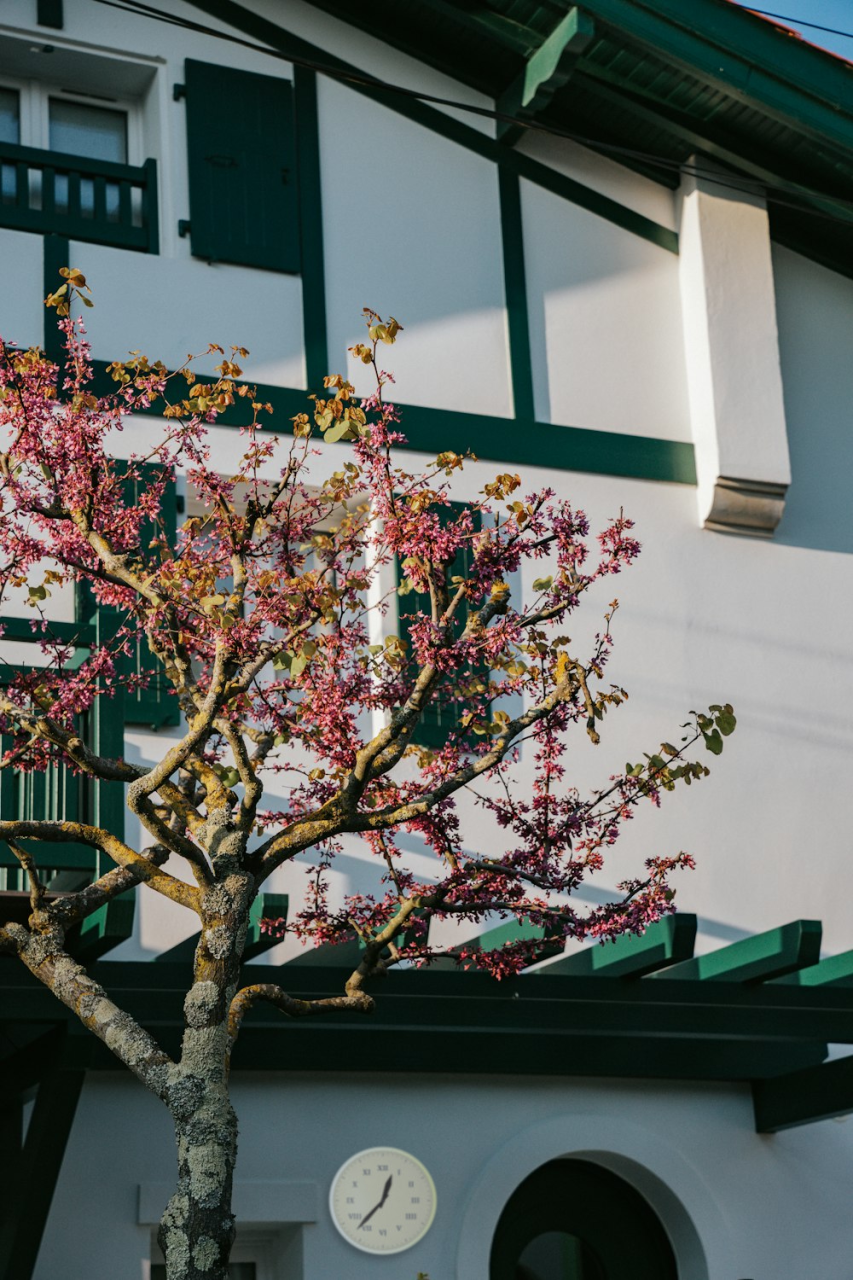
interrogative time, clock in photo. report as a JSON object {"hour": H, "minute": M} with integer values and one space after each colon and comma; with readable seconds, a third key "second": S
{"hour": 12, "minute": 37}
